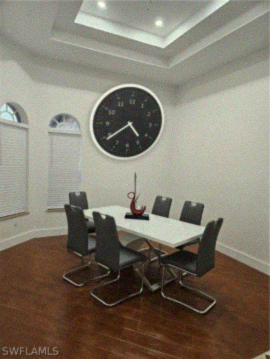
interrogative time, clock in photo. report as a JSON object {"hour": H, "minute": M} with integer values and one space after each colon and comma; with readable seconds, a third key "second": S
{"hour": 4, "minute": 39}
